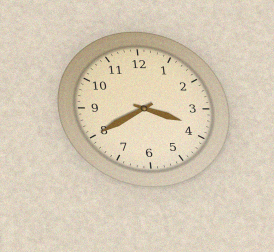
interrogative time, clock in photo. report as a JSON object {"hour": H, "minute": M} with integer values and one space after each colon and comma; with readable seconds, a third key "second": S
{"hour": 3, "minute": 40}
